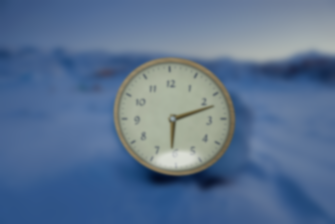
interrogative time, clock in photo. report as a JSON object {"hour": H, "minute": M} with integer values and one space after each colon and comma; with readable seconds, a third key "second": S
{"hour": 6, "minute": 12}
